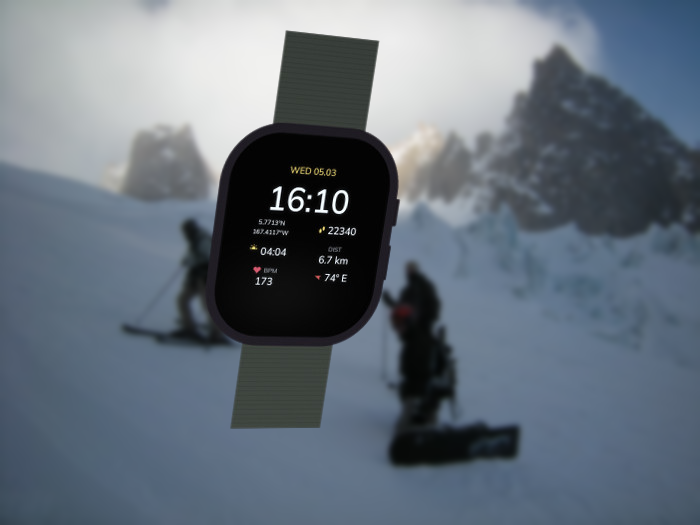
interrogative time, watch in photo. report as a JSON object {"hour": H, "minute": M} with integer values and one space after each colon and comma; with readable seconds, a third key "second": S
{"hour": 16, "minute": 10}
